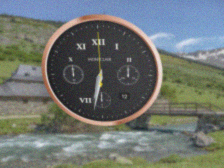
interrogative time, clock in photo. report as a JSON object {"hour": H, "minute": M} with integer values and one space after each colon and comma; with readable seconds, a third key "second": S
{"hour": 6, "minute": 32}
